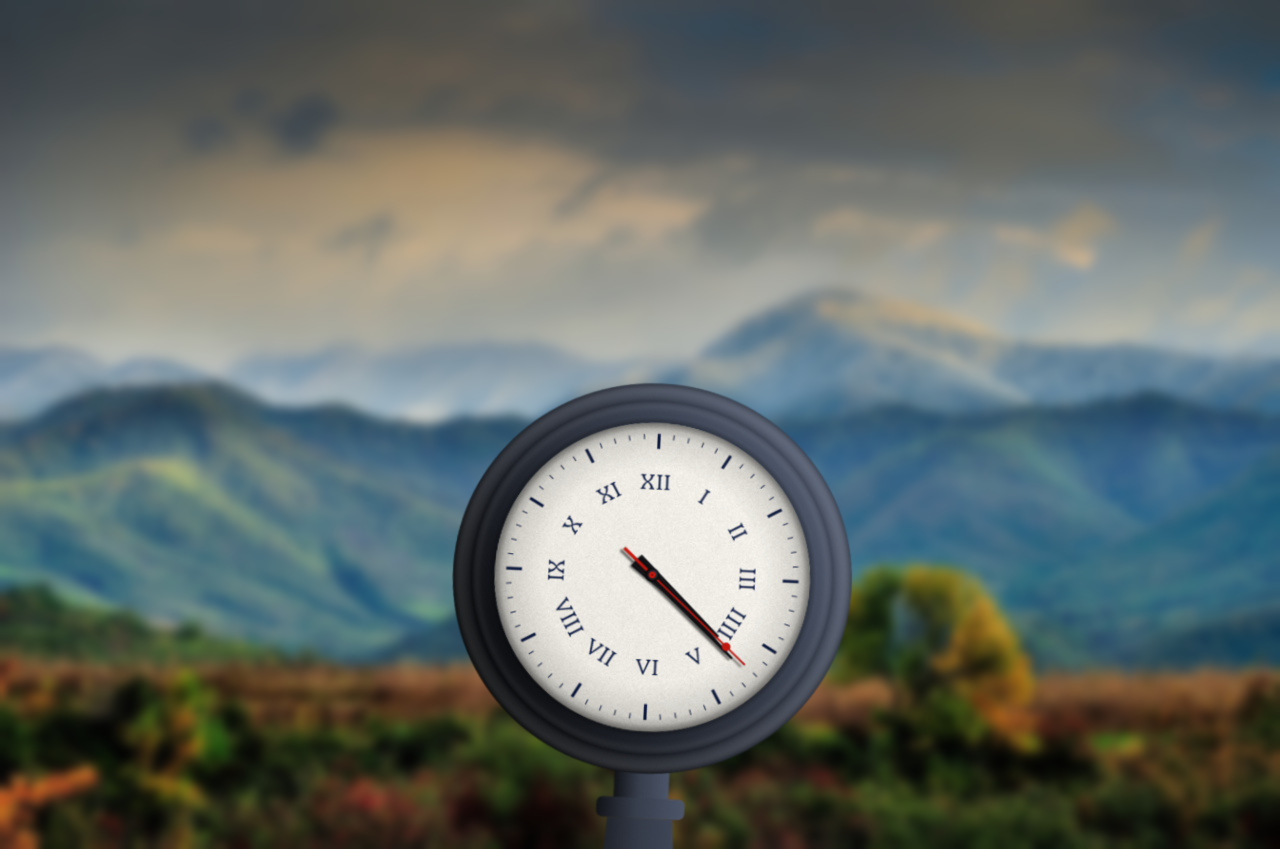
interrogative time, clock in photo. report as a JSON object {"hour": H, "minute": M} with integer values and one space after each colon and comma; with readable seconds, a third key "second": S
{"hour": 4, "minute": 22, "second": 22}
